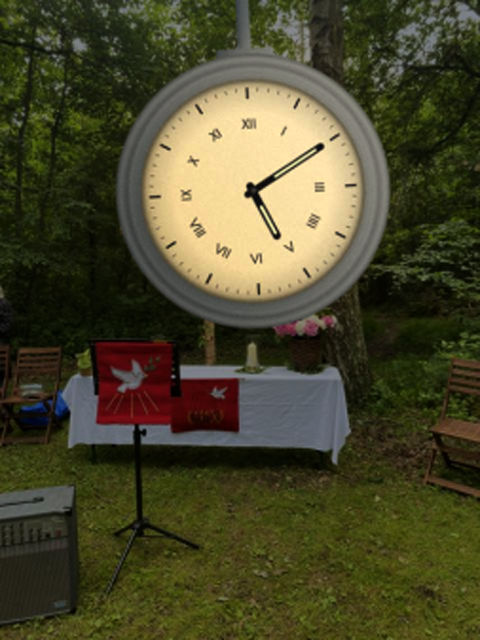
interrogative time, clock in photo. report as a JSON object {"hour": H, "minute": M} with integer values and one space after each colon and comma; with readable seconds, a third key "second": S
{"hour": 5, "minute": 10}
